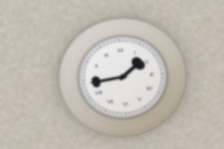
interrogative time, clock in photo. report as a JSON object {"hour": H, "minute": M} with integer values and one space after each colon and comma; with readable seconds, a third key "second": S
{"hour": 1, "minute": 44}
